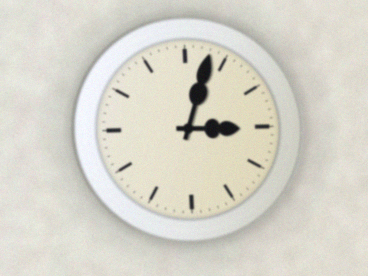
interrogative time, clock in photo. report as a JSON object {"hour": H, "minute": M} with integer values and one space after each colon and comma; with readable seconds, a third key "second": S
{"hour": 3, "minute": 3}
